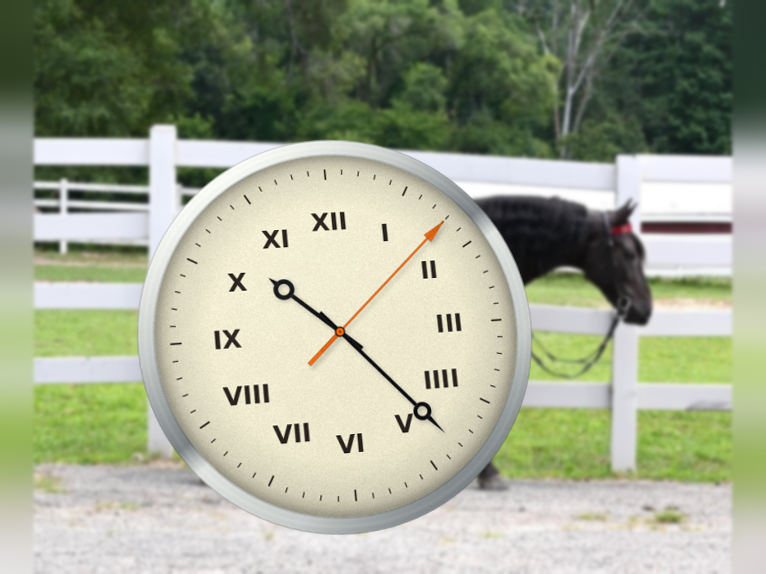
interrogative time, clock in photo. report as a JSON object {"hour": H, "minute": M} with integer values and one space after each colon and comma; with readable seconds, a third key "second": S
{"hour": 10, "minute": 23, "second": 8}
